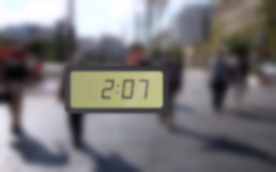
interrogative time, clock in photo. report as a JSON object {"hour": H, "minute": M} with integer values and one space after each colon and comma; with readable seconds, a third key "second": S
{"hour": 2, "minute": 7}
